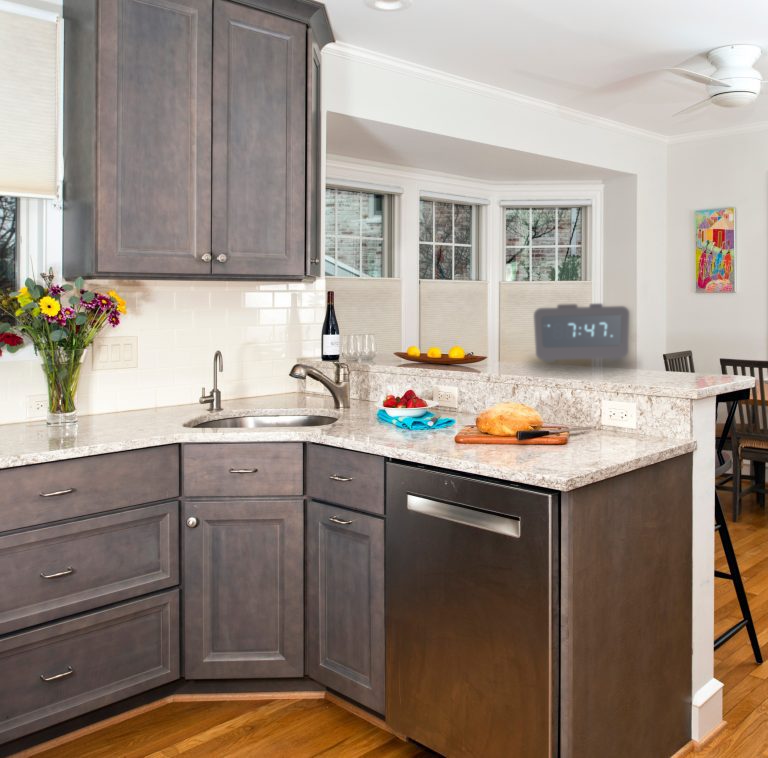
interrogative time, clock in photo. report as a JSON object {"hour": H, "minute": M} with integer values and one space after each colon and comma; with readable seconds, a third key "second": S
{"hour": 7, "minute": 47}
